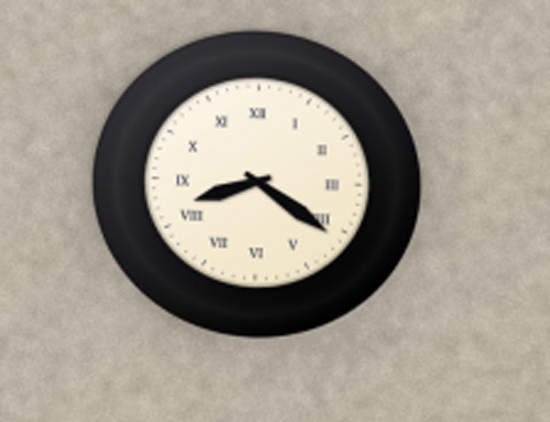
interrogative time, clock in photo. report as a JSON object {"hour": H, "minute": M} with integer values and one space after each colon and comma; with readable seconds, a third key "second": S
{"hour": 8, "minute": 21}
